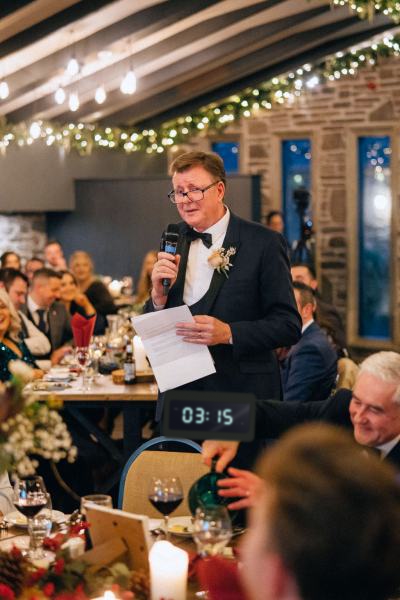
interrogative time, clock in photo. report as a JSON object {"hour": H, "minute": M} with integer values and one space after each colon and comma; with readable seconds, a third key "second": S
{"hour": 3, "minute": 15}
